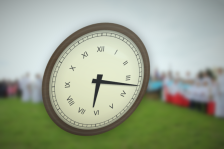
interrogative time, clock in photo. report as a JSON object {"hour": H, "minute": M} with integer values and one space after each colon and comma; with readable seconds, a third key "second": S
{"hour": 6, "minute": 17}
